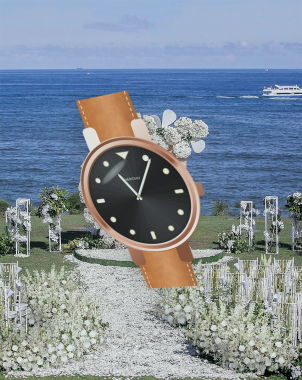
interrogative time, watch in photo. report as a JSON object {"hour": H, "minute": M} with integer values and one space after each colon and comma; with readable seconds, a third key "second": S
{"hour": 11, "minute": 6}
